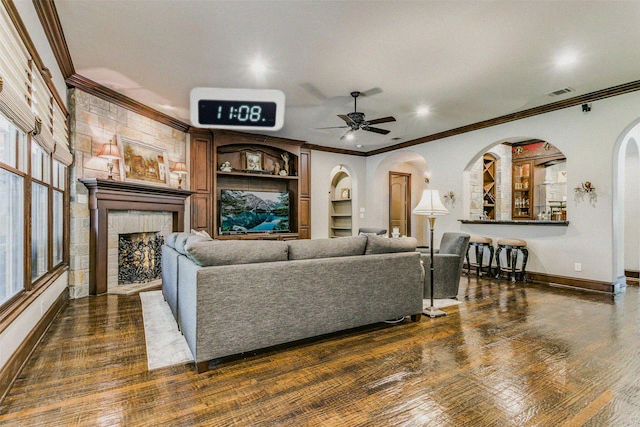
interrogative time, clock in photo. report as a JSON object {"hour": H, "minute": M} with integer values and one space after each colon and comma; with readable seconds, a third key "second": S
{"hour": 11, "minute": 8}
